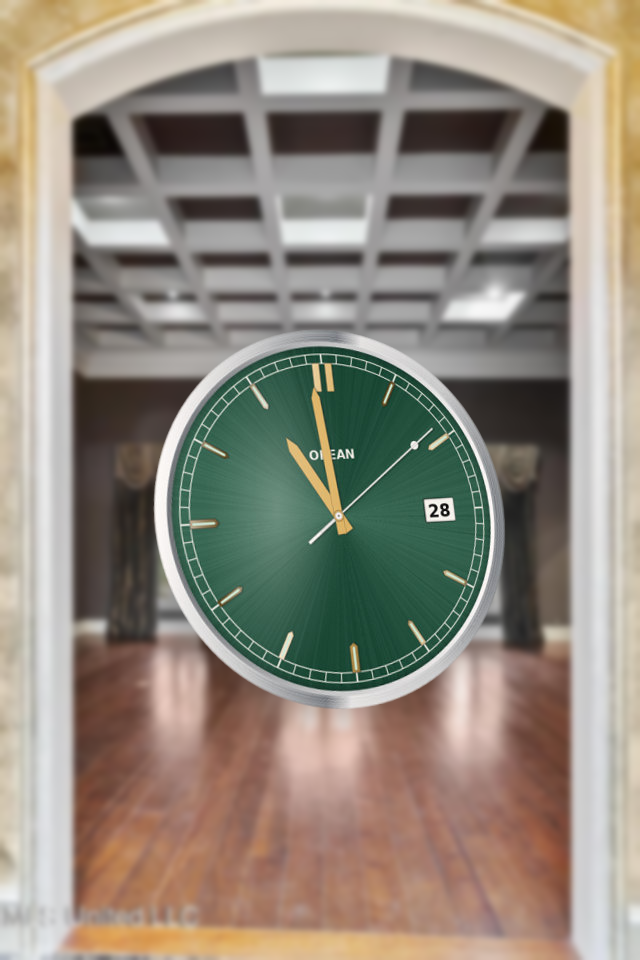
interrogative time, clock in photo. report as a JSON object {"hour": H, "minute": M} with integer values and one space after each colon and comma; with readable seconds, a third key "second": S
{"hour": 10, "minute": 59, "second": 9}
